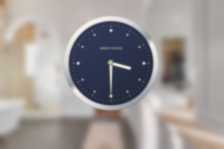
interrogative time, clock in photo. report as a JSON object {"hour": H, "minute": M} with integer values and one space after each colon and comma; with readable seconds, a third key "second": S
{"hour": 3, "minute": 30}
